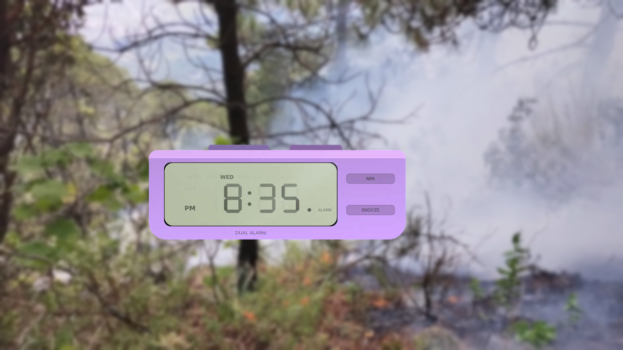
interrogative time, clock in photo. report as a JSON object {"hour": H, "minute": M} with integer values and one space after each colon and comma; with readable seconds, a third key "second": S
{"hour": 8, "minute": 35}
